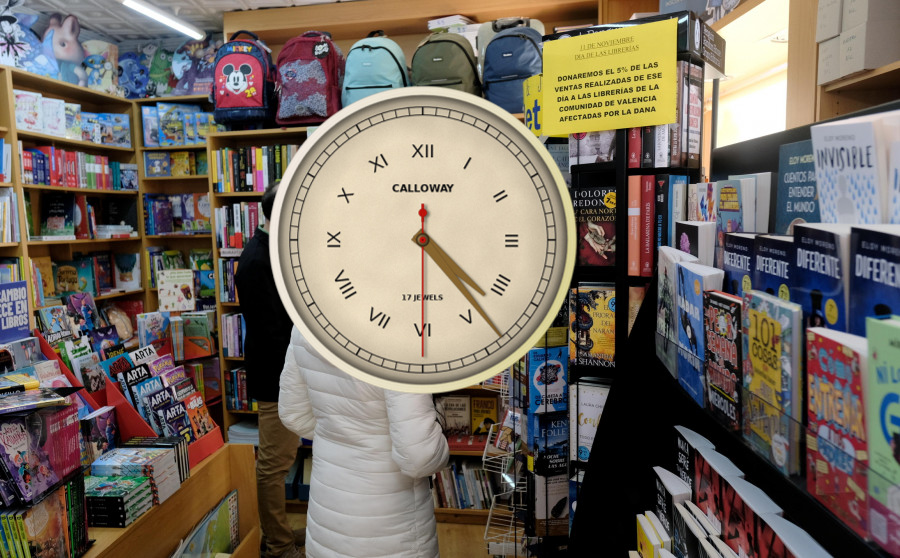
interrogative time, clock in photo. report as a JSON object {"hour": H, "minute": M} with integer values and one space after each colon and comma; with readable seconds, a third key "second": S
{"hour": 4, "minute": 23, "second": 30}
